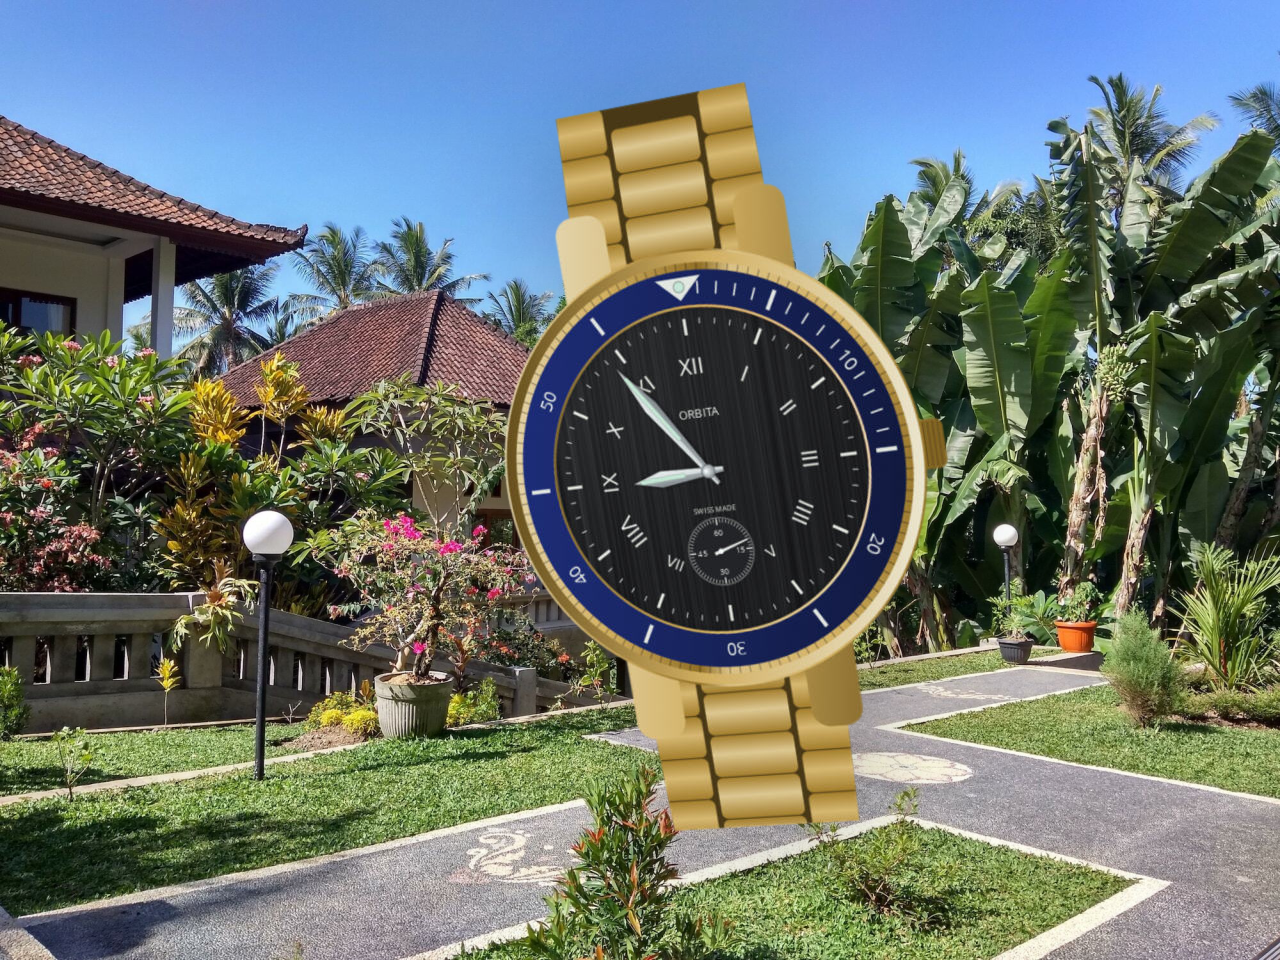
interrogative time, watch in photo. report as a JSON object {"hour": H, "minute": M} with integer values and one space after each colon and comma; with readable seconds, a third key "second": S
{"hour": 8, "minute": 54, "second": 12}
